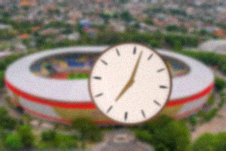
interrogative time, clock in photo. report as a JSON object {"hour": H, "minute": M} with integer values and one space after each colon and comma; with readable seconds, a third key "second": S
{"hour": 7, "minute": 2}
